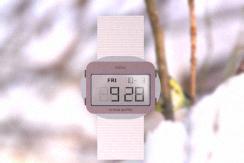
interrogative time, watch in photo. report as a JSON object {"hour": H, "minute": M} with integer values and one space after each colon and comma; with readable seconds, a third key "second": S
{"hour": 9, "minute": 28}
